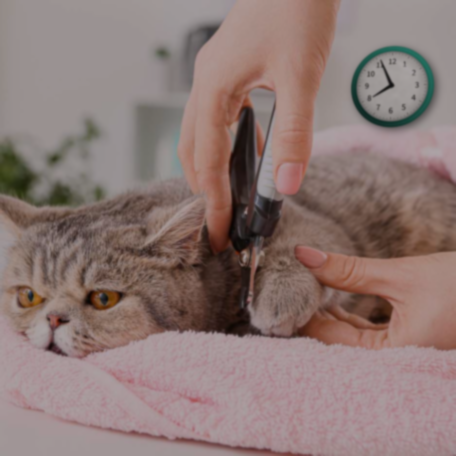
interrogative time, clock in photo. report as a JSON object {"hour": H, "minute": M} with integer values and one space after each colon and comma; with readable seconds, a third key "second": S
{"hour": 7, "minute": 56}
